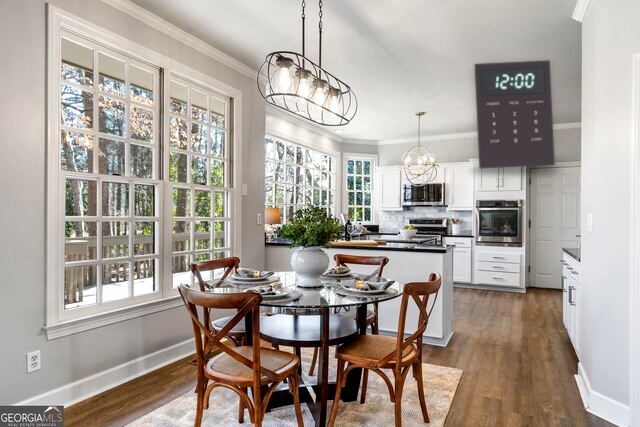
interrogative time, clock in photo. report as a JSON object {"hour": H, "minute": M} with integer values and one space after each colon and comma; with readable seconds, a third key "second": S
{"hour": 12, "minute": 0}
